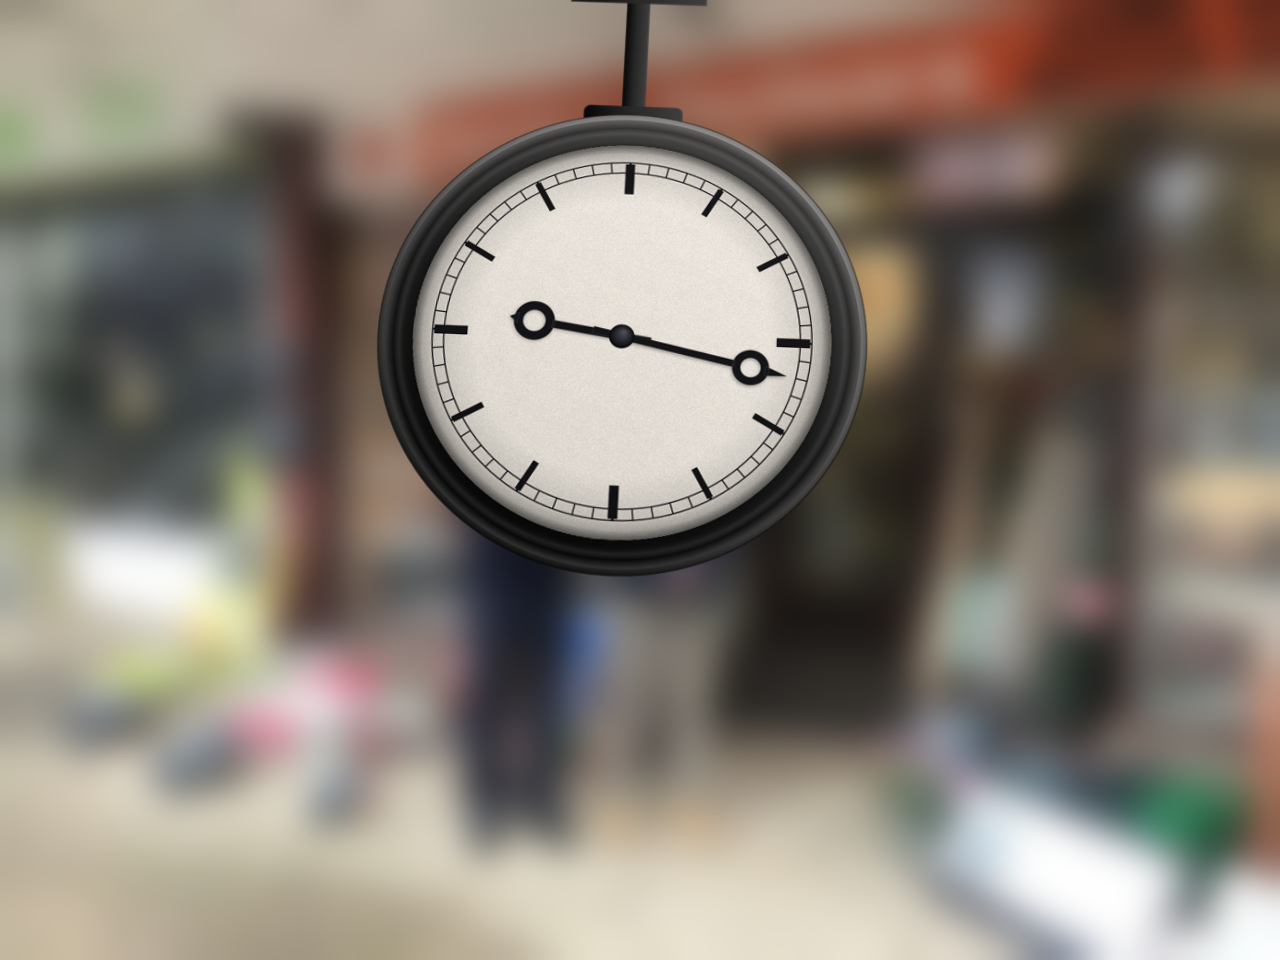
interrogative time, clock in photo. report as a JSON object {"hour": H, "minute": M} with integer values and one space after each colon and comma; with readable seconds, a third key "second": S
{"hour": 9, "minute": 17}
